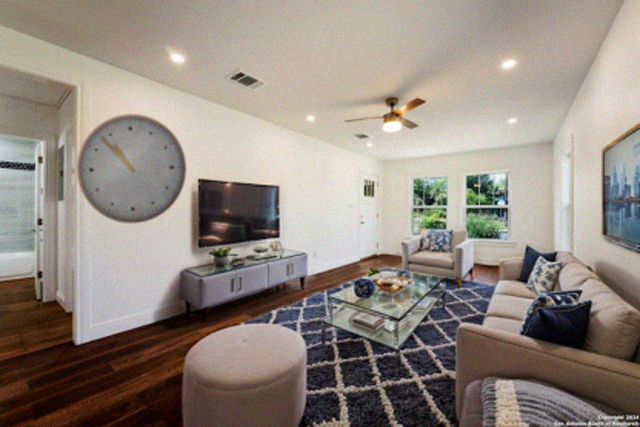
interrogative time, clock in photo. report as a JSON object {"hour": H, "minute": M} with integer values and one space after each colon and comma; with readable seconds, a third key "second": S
{"hour": 10, "minute": 53}
